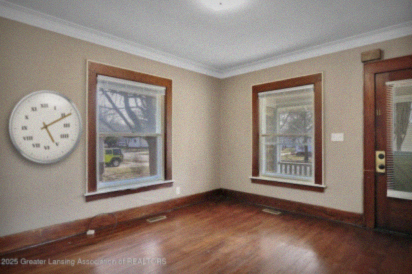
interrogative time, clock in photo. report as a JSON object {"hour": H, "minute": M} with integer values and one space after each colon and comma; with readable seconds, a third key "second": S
{"hour": 5, "minute": 11}
